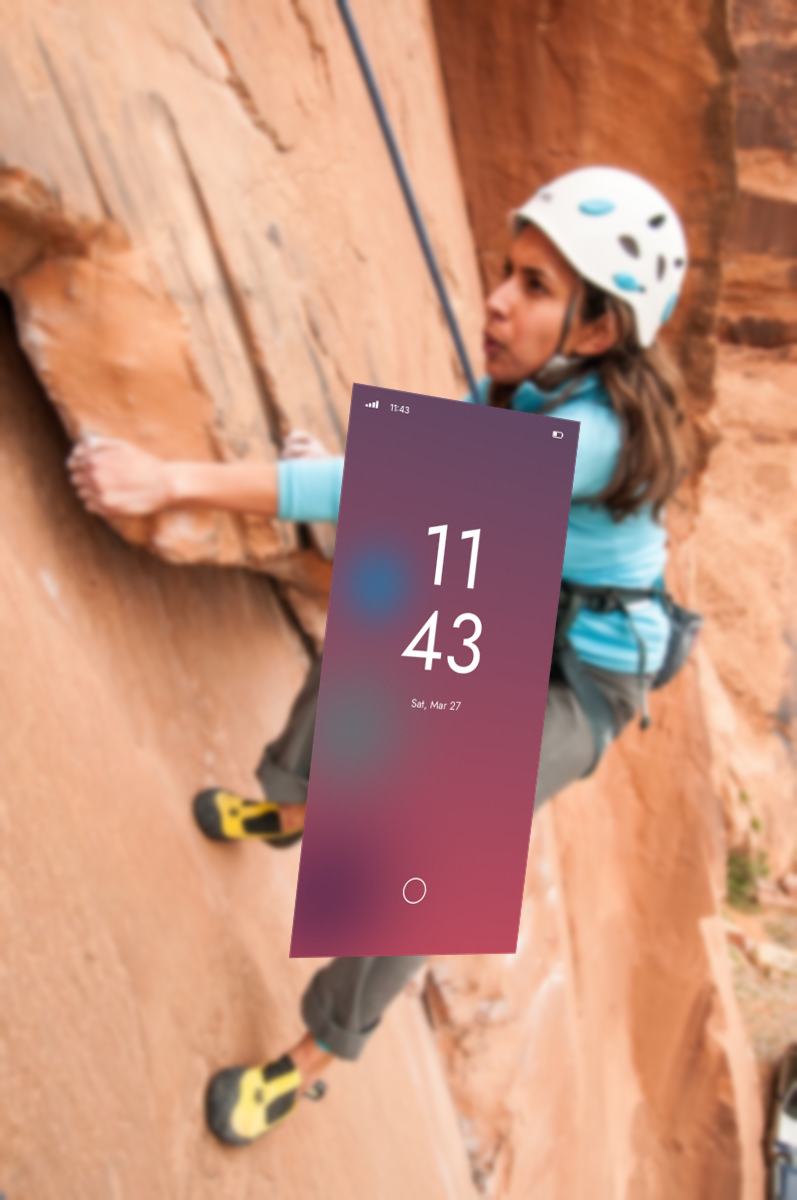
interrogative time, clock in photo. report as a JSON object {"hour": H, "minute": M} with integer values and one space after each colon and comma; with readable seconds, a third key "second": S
{"hour": 11, "minute": 43}
